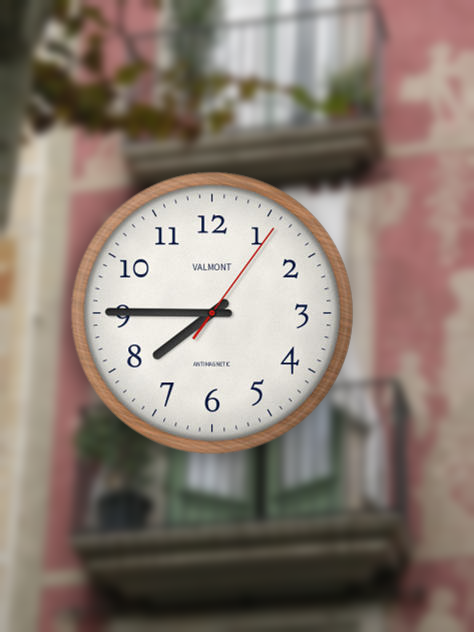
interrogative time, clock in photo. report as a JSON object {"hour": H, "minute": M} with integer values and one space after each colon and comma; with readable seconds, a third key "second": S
{"hour": 7, "minute": 45, "second": 6}
